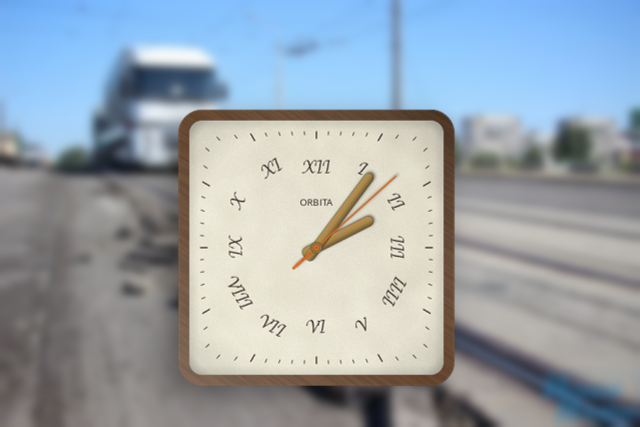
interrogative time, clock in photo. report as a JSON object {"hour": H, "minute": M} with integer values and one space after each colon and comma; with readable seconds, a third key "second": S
{"hour": 2, "minute": 6, "second": 8}
